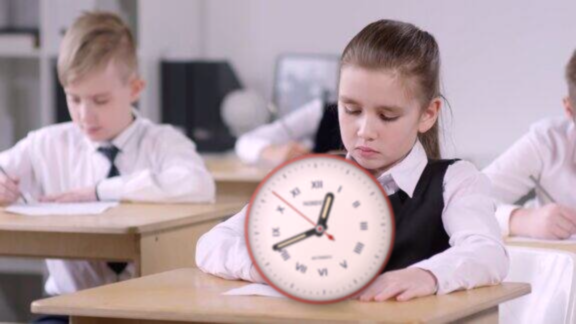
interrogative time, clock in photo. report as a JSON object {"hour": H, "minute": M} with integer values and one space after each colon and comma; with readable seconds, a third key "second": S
{"hour": 12, "minute": 41, "second": 52}
